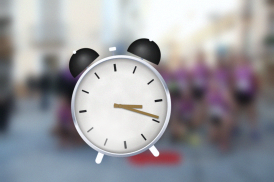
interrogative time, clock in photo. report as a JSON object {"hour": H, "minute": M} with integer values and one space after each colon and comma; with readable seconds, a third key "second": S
{"hour": 3, "minute": 19}
